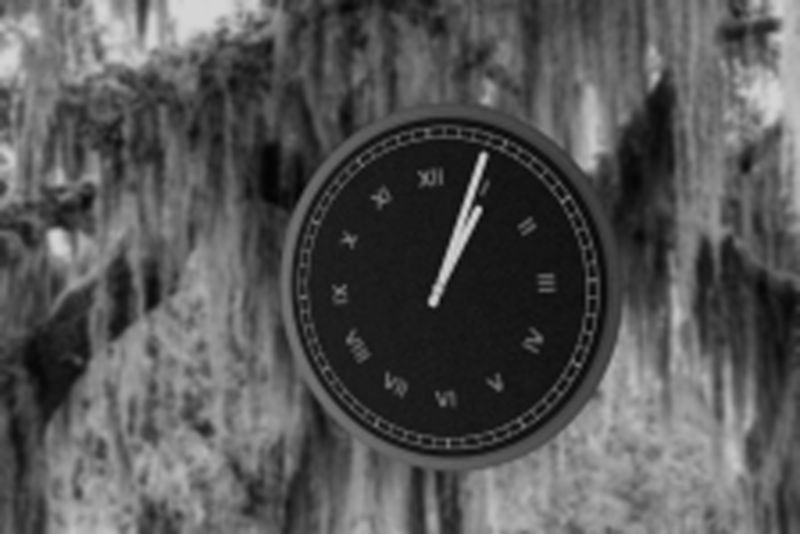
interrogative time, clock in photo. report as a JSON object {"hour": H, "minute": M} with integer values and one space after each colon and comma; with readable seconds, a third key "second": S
{"hour": 1, "minute": 4}
